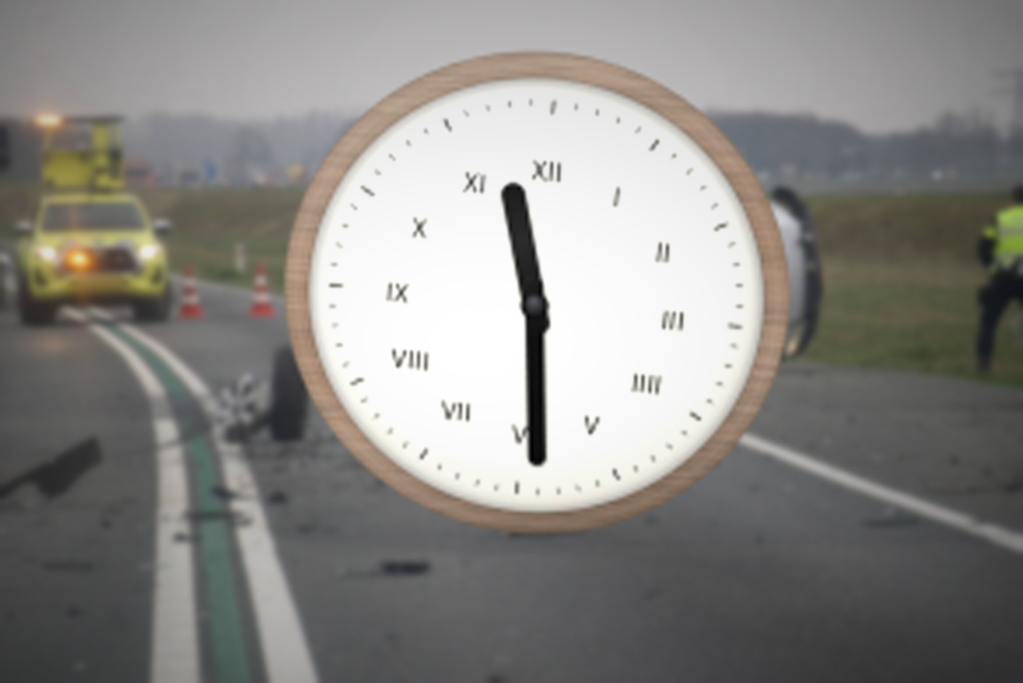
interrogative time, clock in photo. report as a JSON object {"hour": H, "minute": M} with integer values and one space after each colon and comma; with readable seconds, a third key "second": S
{"hour": 11, "minute": 29}
